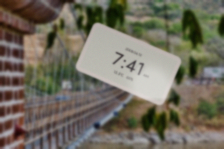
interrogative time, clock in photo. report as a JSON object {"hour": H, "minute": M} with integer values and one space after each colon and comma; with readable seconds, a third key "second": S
{"hour": 7, "minute": 41}
